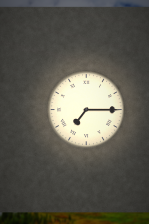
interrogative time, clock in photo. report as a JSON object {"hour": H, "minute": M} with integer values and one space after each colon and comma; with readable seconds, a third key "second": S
{"hour": 7, "minute": 15}
